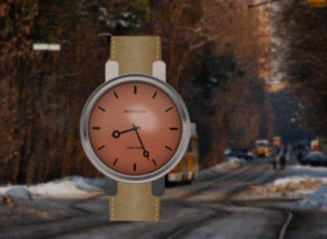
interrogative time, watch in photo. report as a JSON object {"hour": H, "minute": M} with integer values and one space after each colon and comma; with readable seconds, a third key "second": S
{"hour": 8, "minute": 26}
